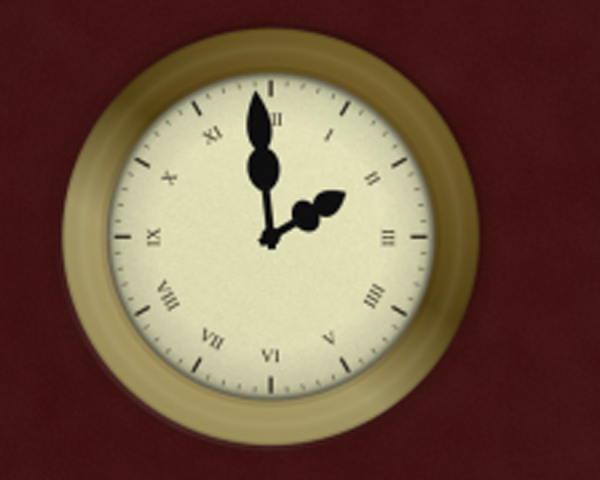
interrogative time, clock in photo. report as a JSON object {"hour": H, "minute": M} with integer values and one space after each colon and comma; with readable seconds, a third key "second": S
{"hour": 1, "minute": 59}
